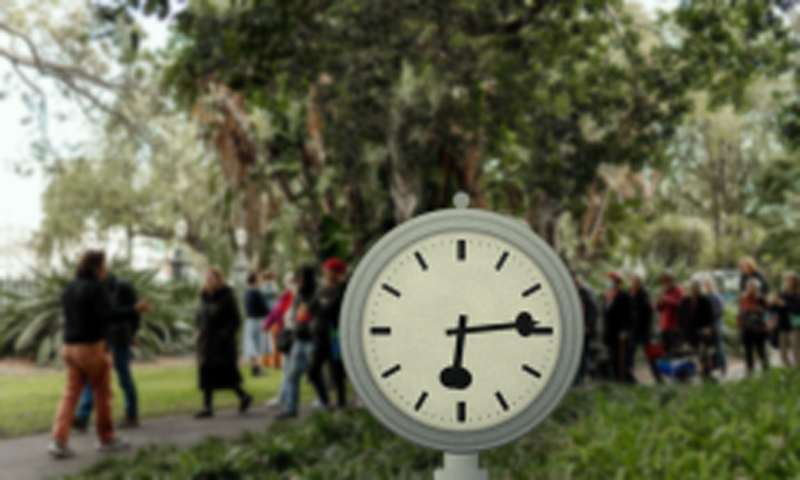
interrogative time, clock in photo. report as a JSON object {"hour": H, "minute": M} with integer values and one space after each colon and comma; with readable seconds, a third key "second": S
{"hour": 6, "minute": 14}
